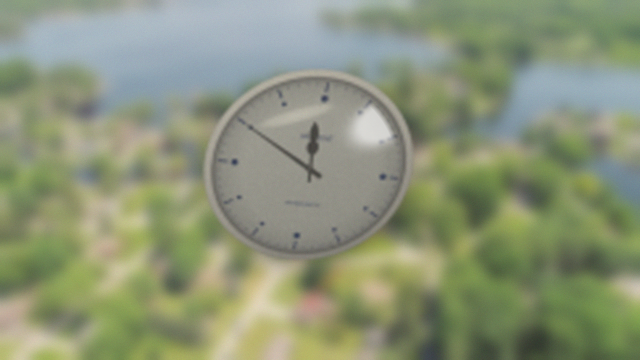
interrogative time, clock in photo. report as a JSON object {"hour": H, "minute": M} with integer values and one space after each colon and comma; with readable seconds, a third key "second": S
{"hour": 11, "minute": 50}
